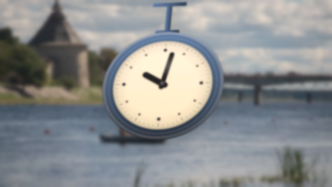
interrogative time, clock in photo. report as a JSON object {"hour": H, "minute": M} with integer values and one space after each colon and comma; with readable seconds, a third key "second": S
{"hour": 10, "minute": 2}
